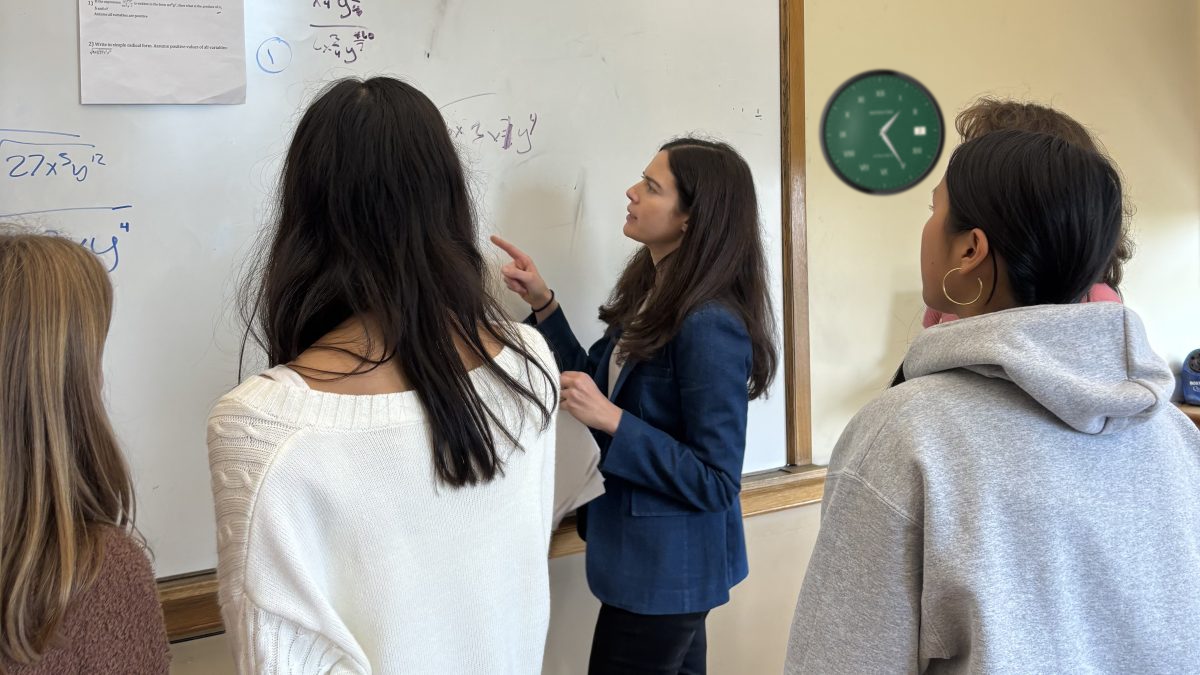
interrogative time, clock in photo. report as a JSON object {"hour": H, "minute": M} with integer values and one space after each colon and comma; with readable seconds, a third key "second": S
{"hour": 1, "minute": 25}
